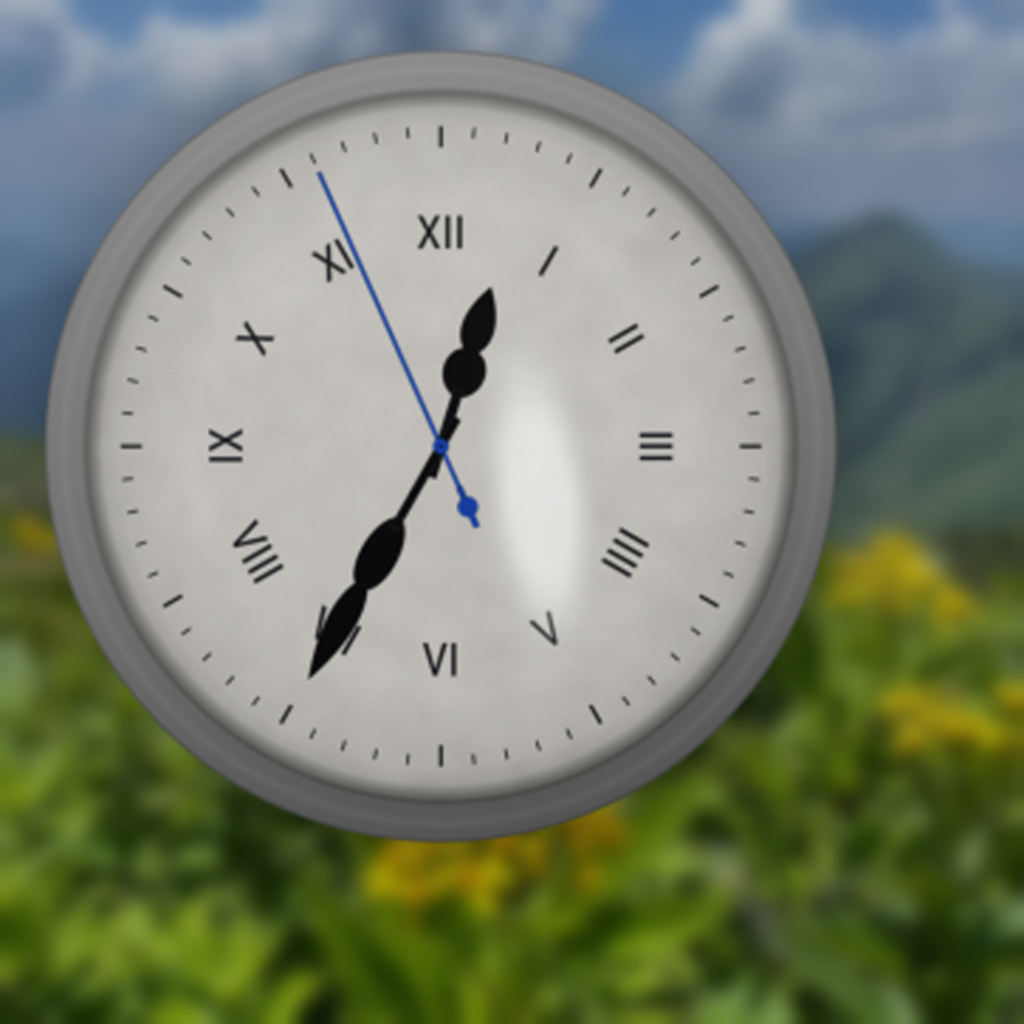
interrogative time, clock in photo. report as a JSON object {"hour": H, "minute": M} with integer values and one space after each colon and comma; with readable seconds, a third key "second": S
{"hour": 12, "minute": 34, "second": 56}
